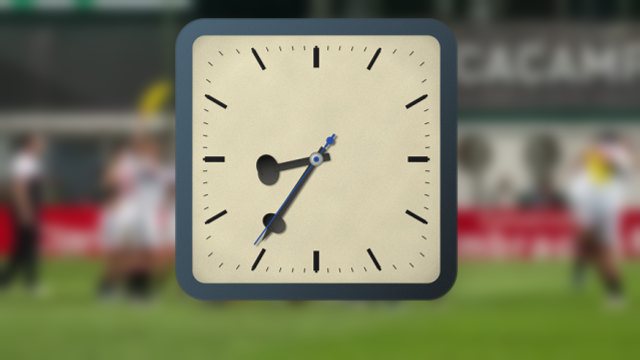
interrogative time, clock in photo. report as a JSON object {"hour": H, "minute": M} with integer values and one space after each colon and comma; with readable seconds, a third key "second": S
{"hour": 8, "minute": 35, "second": 36}
